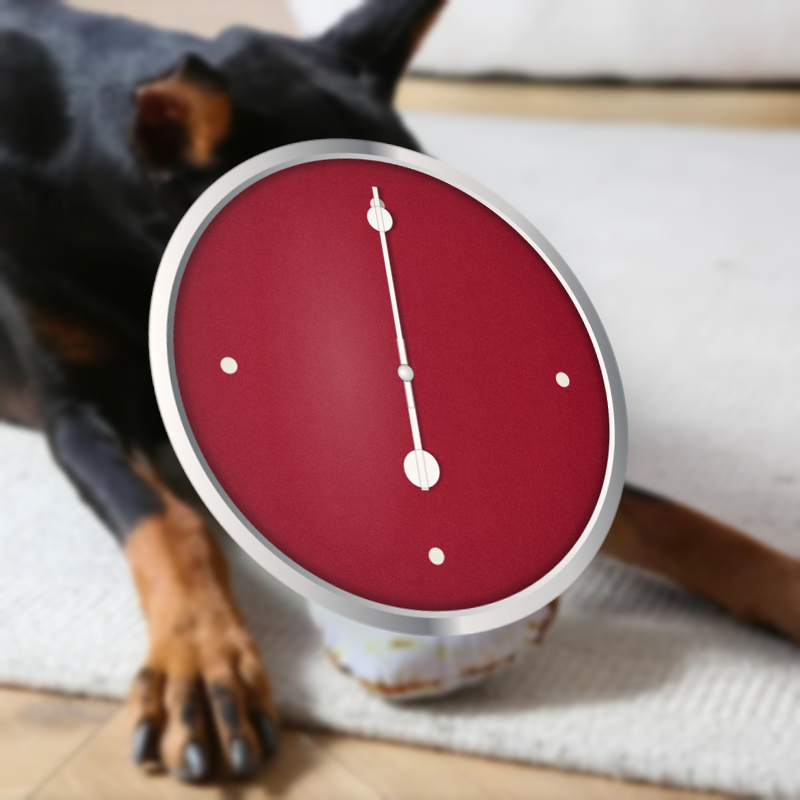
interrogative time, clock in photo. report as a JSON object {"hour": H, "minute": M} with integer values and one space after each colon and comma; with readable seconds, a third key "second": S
{"hour": 6, "minute": 0}
